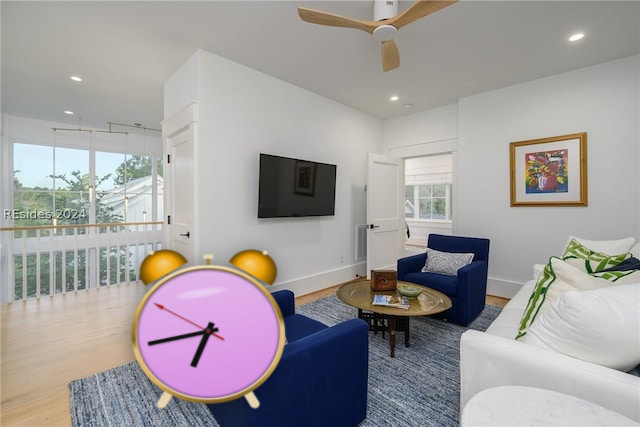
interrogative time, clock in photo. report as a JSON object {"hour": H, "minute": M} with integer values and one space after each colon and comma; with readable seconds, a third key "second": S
{"hour": 6, "minute": 42, "second": 50}
